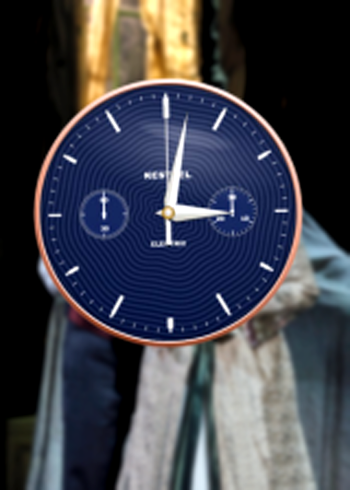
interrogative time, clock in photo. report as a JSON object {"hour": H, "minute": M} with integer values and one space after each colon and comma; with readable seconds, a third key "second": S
{"hour": 3, "minute": 2}
